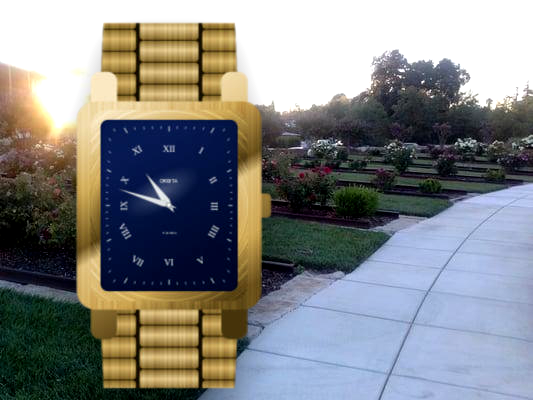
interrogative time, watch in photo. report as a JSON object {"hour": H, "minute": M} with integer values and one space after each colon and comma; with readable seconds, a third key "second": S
{"hour": 10, "minute": 48}
